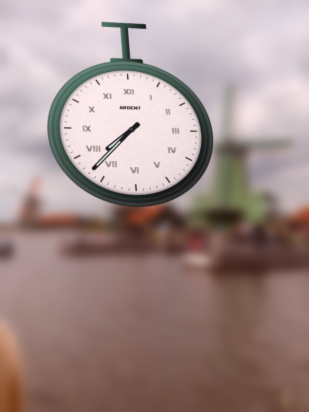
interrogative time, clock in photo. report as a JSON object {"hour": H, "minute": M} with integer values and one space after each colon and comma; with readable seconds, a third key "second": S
{"hour": 7, "minute": 37}
